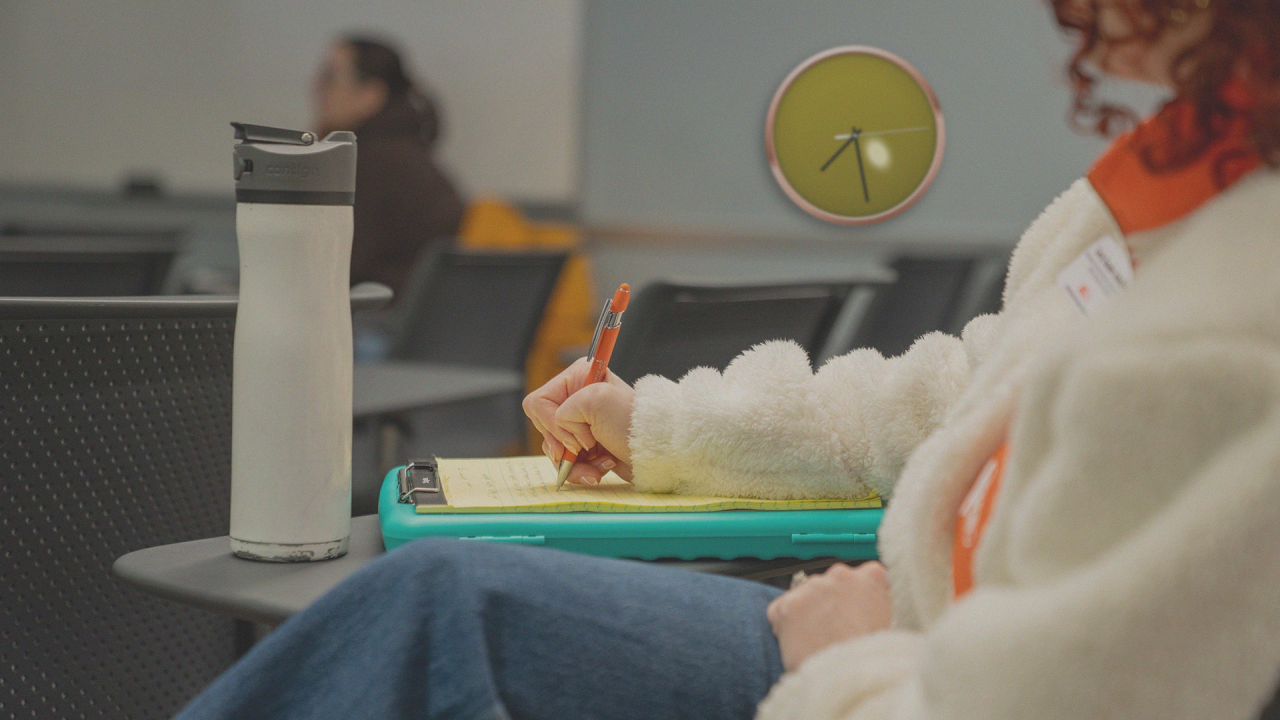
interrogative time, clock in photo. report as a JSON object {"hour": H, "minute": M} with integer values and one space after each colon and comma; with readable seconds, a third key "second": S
{"hour": 7, "minute": 28, "second": 14}
